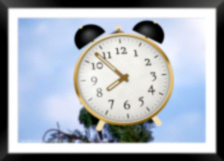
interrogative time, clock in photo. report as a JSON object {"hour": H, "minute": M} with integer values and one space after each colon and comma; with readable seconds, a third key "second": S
{"hour": 7, "minute": 53}
